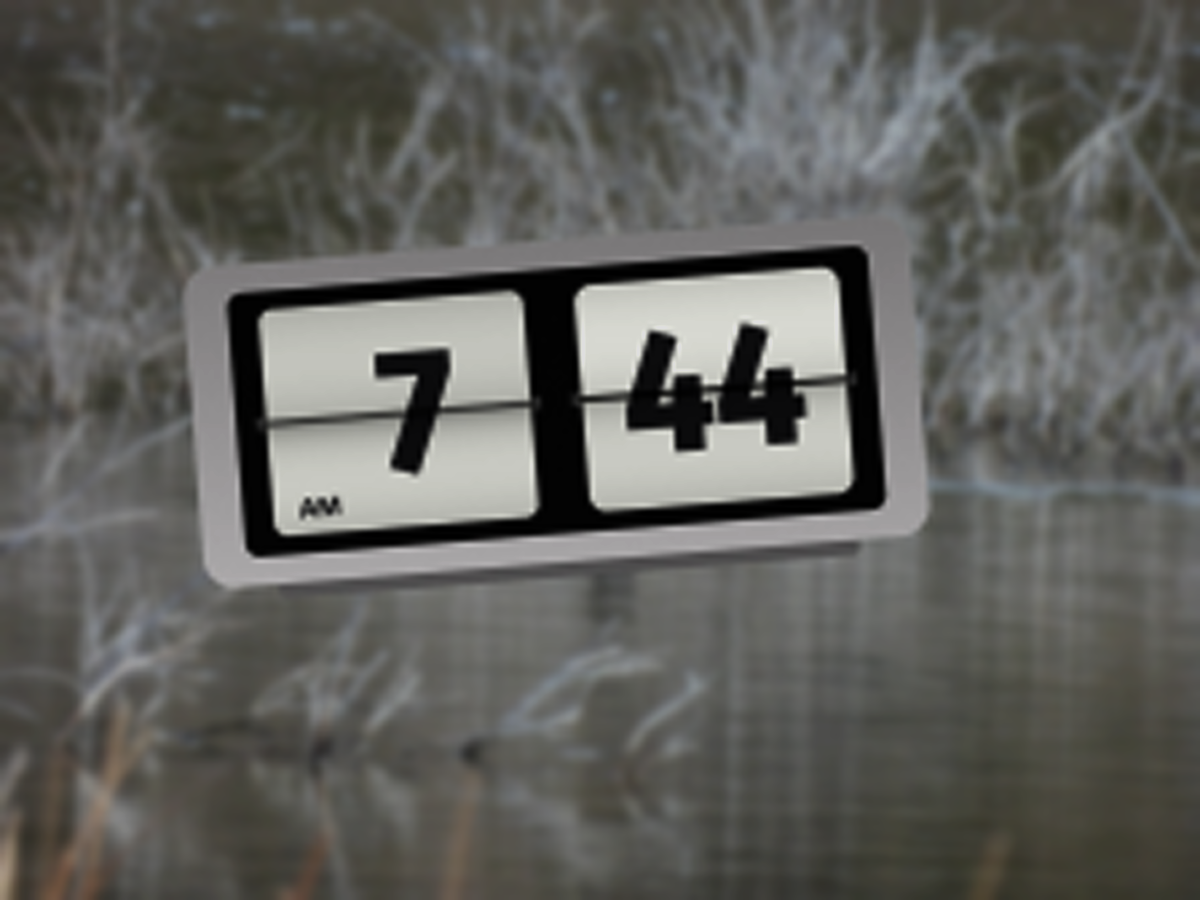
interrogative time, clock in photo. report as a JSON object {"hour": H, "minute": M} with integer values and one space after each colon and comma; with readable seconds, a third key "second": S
{"hour": 7, "minute": 44}
